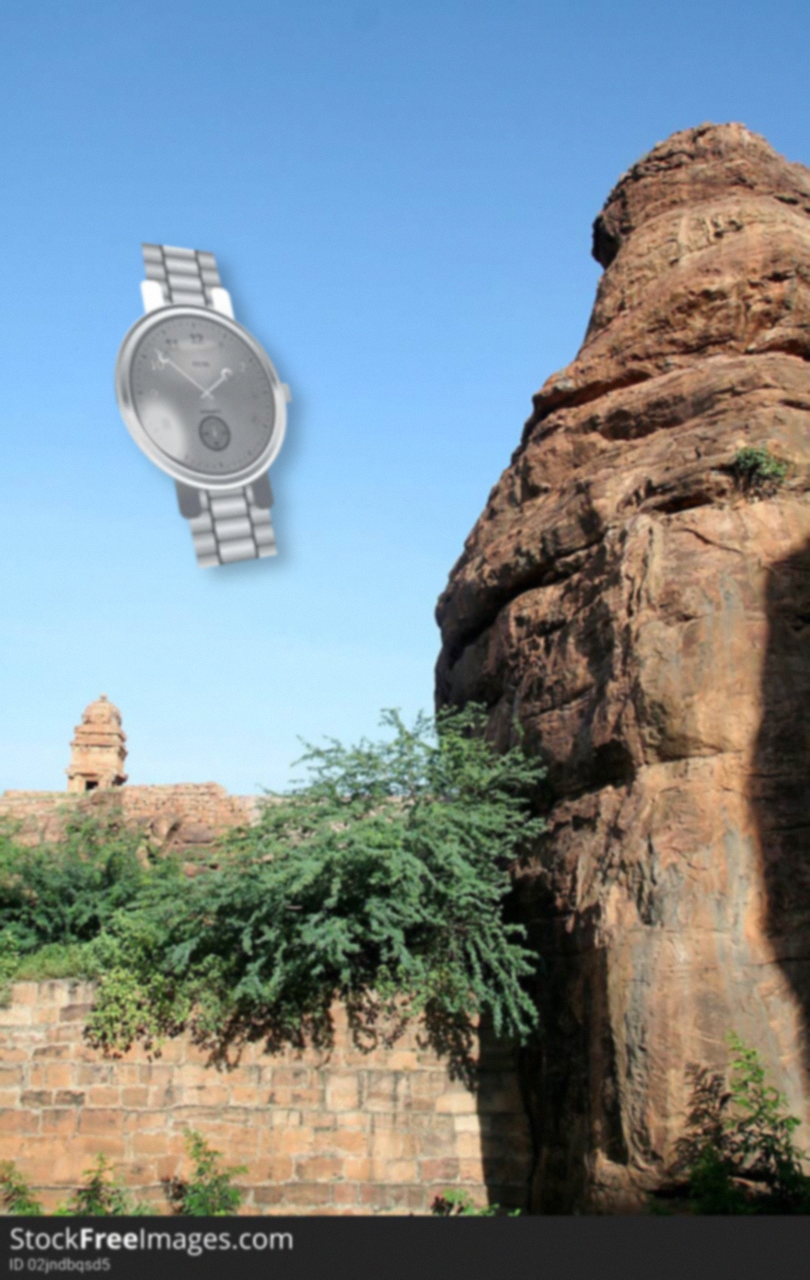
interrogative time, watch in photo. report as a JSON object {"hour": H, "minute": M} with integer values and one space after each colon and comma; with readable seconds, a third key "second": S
{"hour": 1, "minute": 52}
